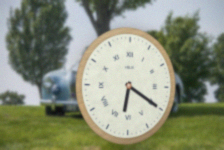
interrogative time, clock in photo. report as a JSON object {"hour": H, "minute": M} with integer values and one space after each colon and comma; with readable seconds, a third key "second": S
{"hour": 6, "minute": 20}
